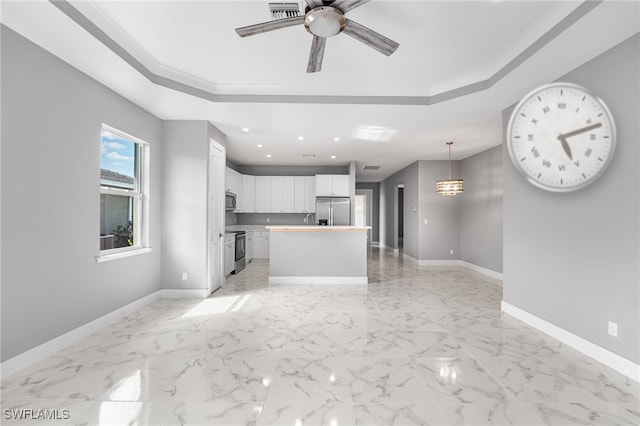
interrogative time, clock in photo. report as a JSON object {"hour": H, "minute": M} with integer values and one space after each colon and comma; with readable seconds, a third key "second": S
{"hour": 5, "minute": 12}
